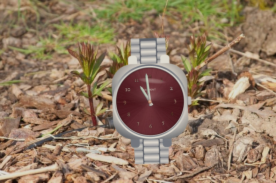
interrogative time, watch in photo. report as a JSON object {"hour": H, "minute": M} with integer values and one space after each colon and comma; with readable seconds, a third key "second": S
{"hour": 10, "minute": 59}
